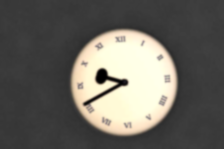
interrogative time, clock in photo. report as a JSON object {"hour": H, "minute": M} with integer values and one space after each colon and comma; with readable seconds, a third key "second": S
{"hour": 9, "minute": 41}
